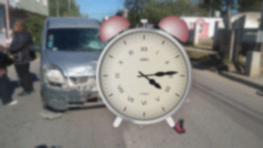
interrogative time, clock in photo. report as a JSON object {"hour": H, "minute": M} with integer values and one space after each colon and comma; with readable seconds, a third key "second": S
{"hour": 4, "minute": 14}
